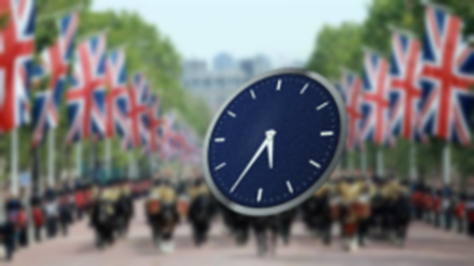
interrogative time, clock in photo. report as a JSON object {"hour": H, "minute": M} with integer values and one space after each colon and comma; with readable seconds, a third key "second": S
{"hour": 5, "minute": 35}
